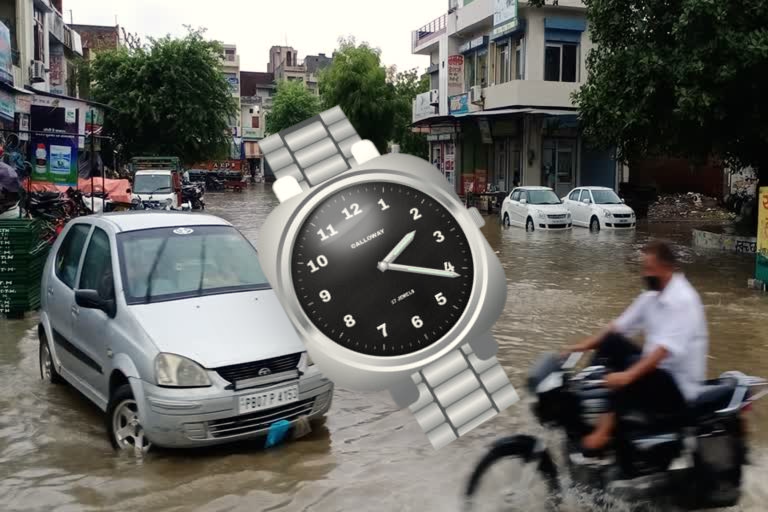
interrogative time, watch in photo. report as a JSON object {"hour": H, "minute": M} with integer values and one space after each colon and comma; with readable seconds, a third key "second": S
{"hour": 2, "minute": 21}
